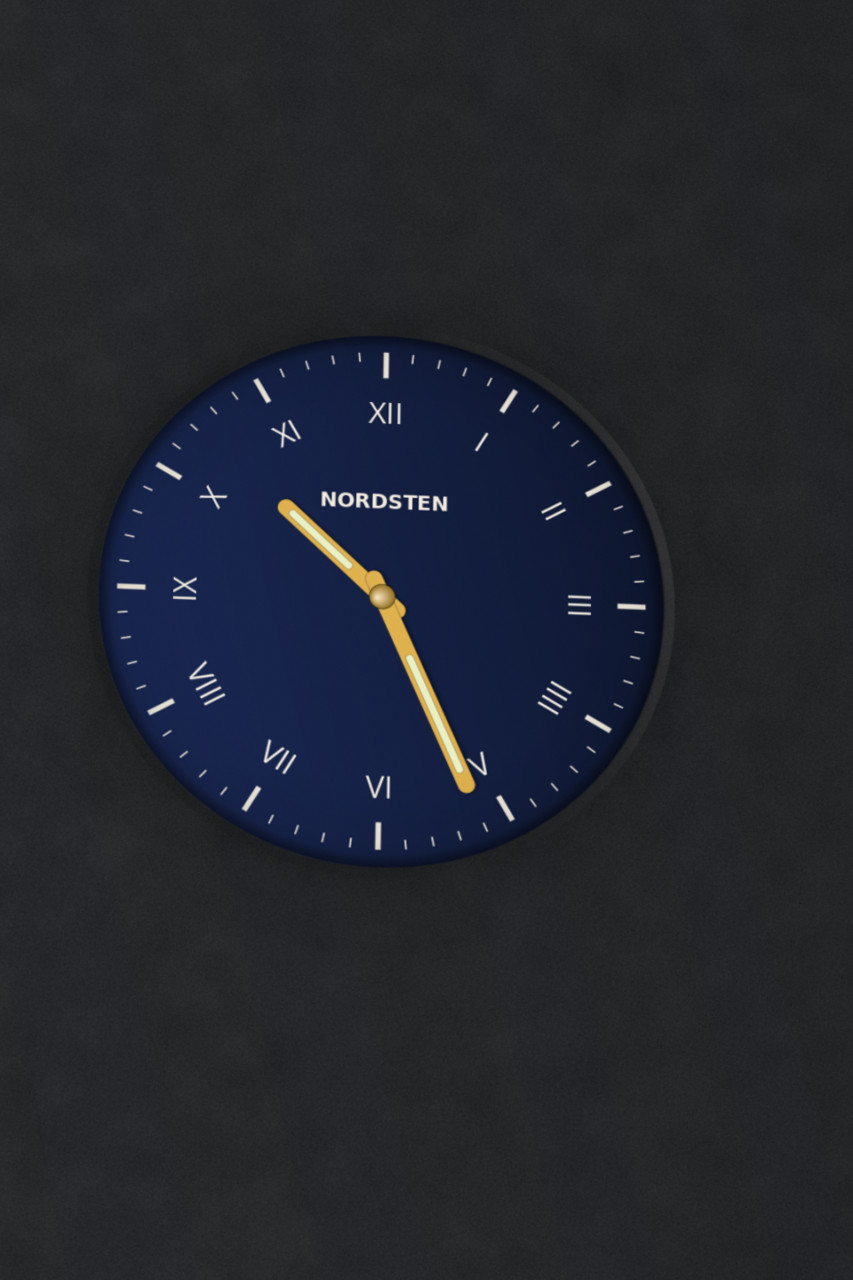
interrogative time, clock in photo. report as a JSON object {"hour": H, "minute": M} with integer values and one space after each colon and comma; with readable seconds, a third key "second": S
{"hour": 10, "minute": 26}
